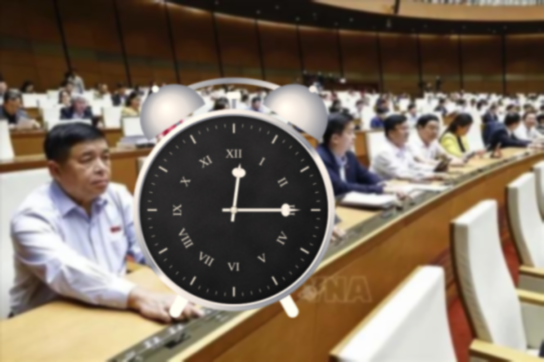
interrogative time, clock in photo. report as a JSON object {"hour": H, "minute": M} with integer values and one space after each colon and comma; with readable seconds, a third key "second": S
{"hour": 12, "minute": 15}
